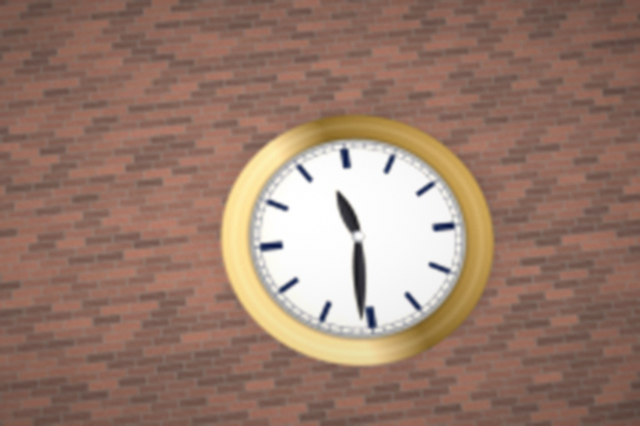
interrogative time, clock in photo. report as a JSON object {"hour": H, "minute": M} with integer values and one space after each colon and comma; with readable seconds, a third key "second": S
{"hour": 11, "minute": 31}
